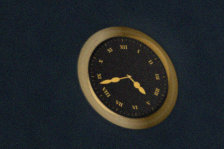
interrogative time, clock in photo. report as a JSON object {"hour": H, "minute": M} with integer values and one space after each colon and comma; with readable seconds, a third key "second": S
{"hour": 4, "minute": 43}
